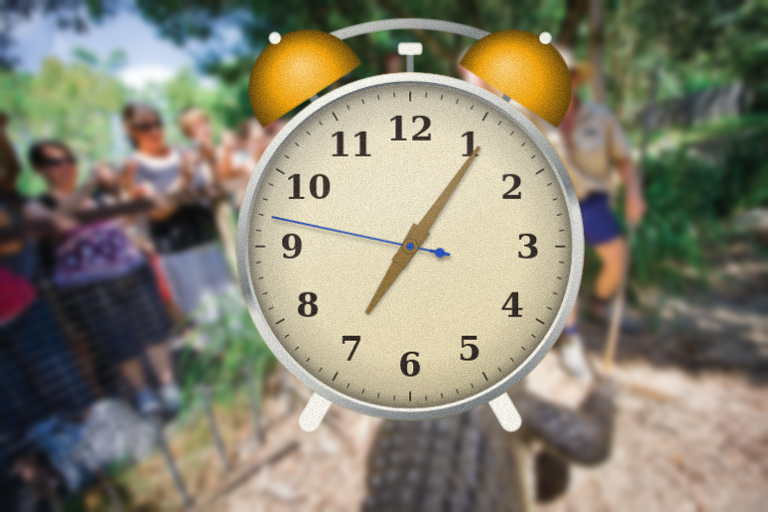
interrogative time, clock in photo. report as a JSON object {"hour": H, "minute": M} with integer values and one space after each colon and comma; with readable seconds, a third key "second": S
{"hour": 7, "minute": 5, "second": 47}
